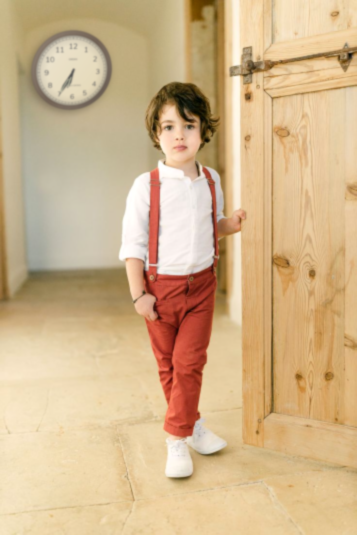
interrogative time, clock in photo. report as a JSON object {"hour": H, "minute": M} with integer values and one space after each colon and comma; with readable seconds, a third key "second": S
{"hour": 6, "minute": 35}
